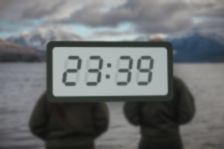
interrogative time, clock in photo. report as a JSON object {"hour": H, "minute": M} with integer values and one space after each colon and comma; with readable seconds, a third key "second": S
{"hour": 23, "minute": 39}
